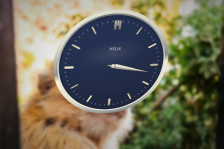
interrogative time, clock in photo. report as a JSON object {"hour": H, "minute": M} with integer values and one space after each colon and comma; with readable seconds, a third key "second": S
{"hour": 3, "minute": 17}
